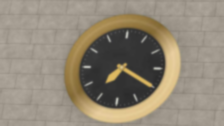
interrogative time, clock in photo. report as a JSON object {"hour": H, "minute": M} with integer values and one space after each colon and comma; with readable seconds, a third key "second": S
{"hour": 7, "minute": 20}
